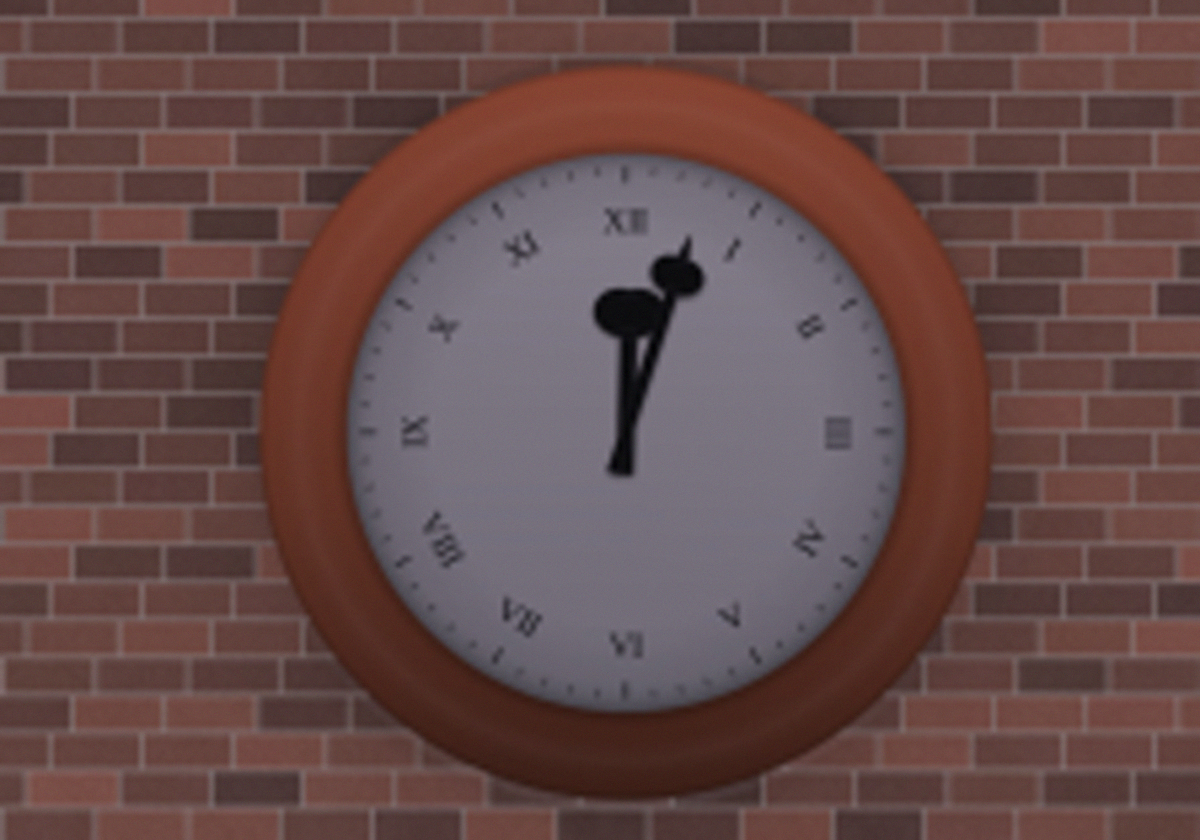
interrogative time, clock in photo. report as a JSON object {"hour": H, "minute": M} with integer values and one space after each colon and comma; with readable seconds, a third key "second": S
{"hour": 12, "minute": 3}
